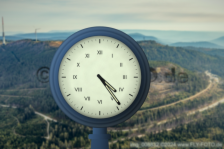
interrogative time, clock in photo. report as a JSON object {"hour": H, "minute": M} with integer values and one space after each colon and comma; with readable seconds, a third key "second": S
{"hour": 4, "minute": 24}
